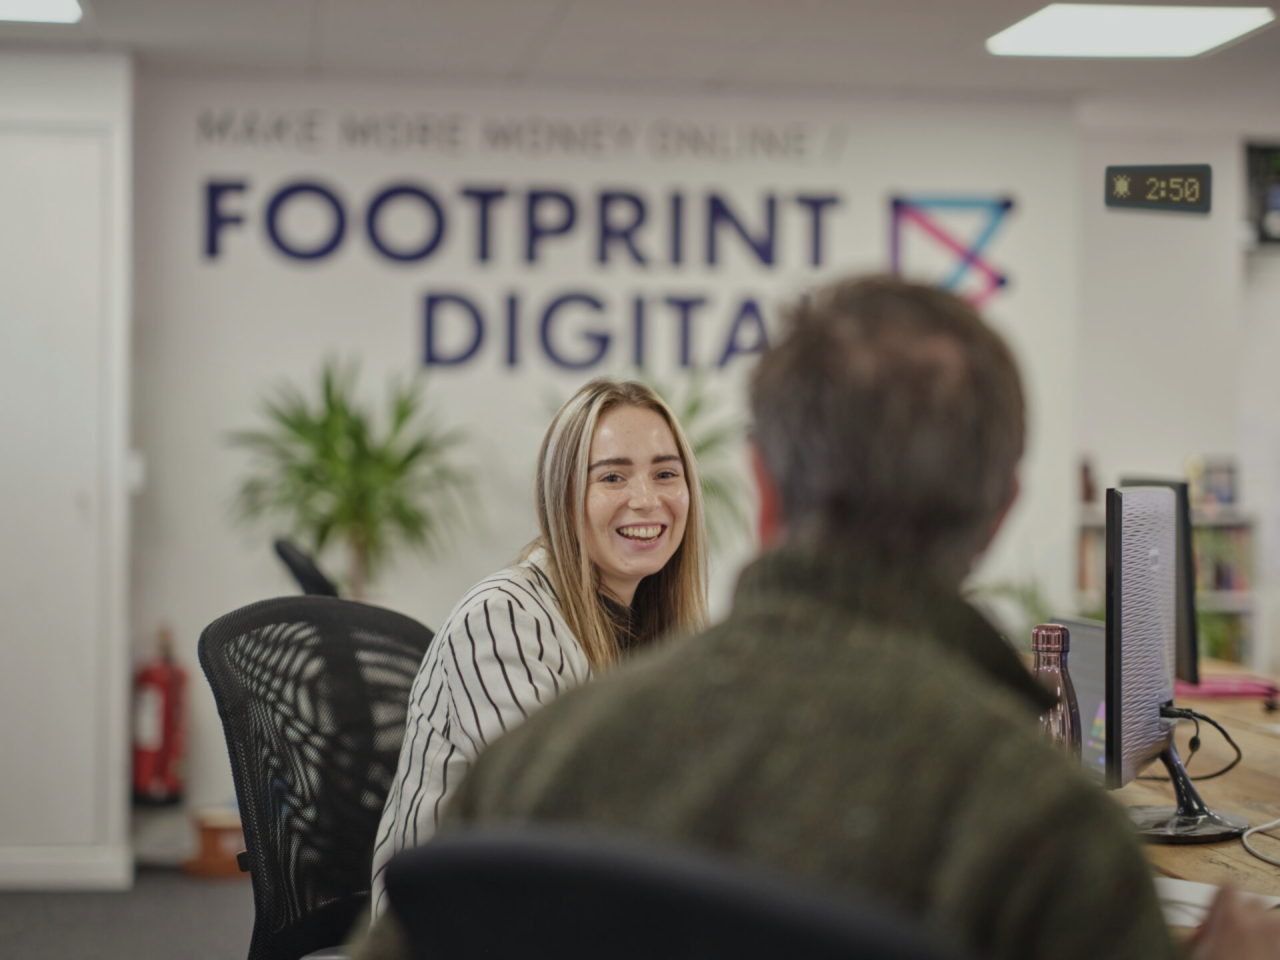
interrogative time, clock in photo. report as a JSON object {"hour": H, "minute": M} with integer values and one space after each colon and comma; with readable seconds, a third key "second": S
{"hour": 2, "minute": 50}
